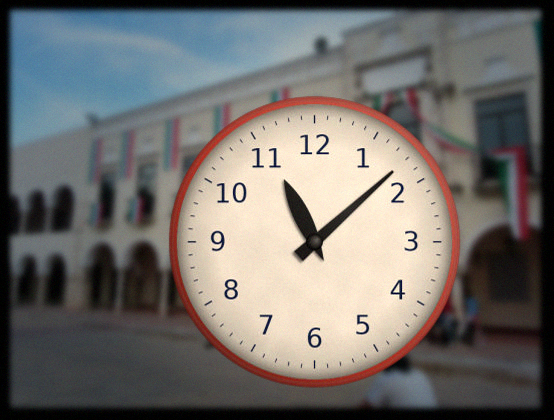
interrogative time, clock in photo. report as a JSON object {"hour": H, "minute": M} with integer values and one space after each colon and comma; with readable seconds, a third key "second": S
{"hour": 11, "minute": 8}
